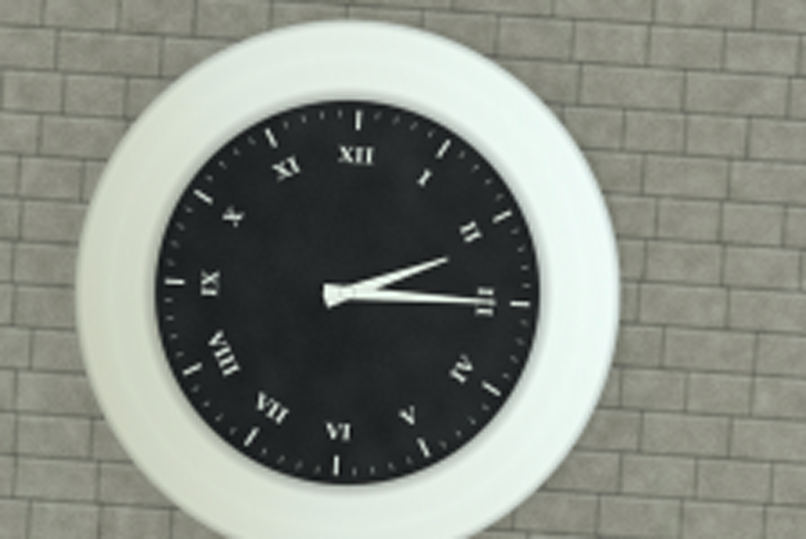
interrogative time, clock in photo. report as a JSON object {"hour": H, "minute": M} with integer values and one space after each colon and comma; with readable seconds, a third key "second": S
{"hour": 2, "minute": 15}
